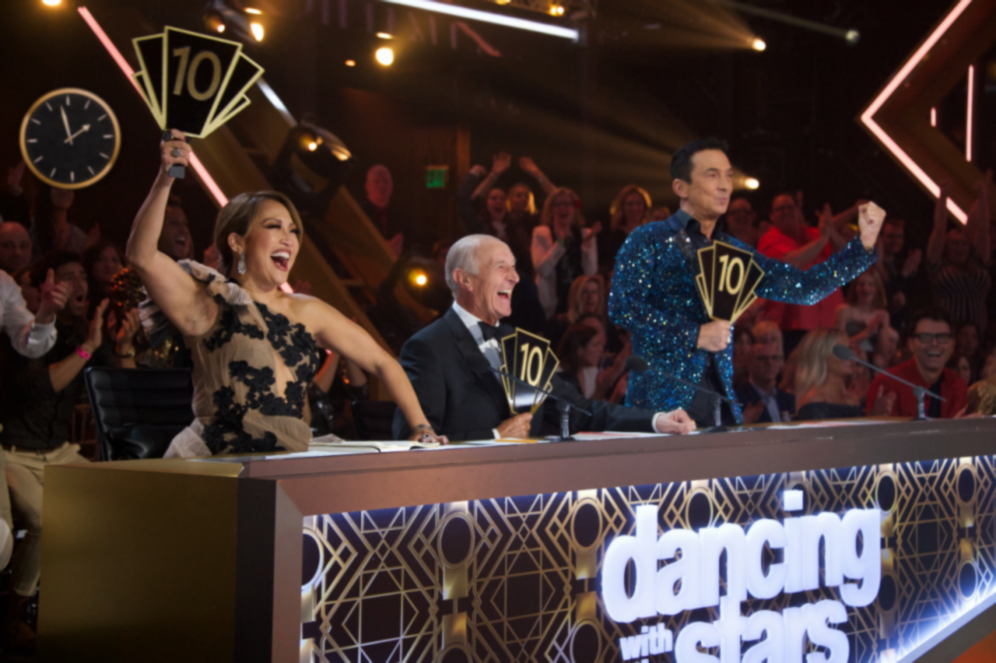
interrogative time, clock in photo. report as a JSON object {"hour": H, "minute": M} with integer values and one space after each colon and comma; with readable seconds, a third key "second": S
{"hour": 1, "minute": 58}
